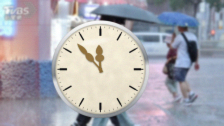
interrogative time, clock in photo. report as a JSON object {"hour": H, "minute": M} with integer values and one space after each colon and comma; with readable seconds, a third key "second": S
{"hour": 11, "minute": 53}
